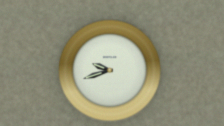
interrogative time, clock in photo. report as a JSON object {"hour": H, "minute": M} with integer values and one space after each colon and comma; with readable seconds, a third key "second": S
{"hour": 9, "minute": 42}
